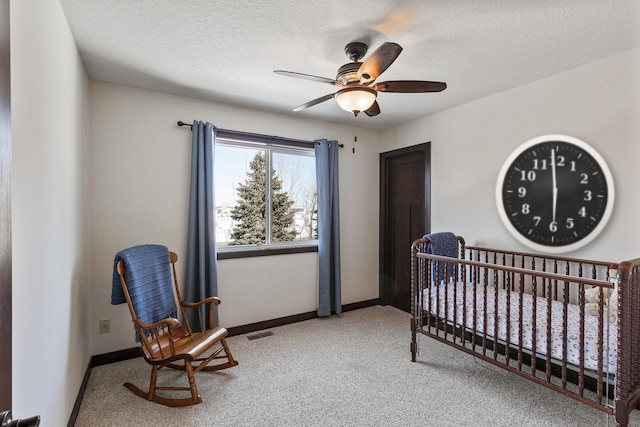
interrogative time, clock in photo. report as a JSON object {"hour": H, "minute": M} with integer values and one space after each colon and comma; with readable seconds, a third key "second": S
{"hour": 5, "minute": 59}
